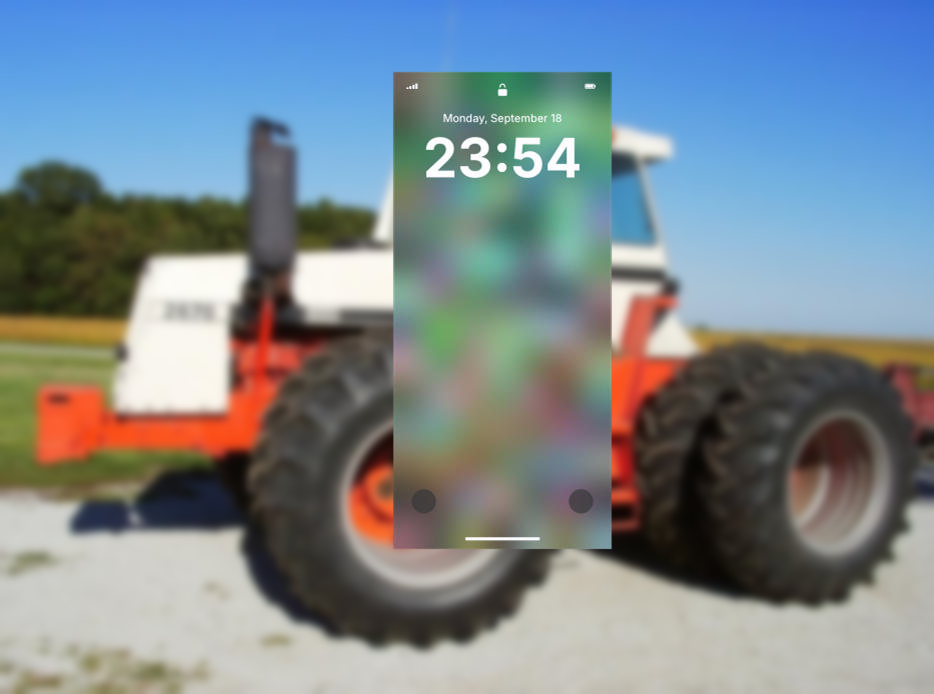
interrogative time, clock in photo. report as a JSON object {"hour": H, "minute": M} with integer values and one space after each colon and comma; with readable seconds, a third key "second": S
{"hour": 23, "minute": 54}
